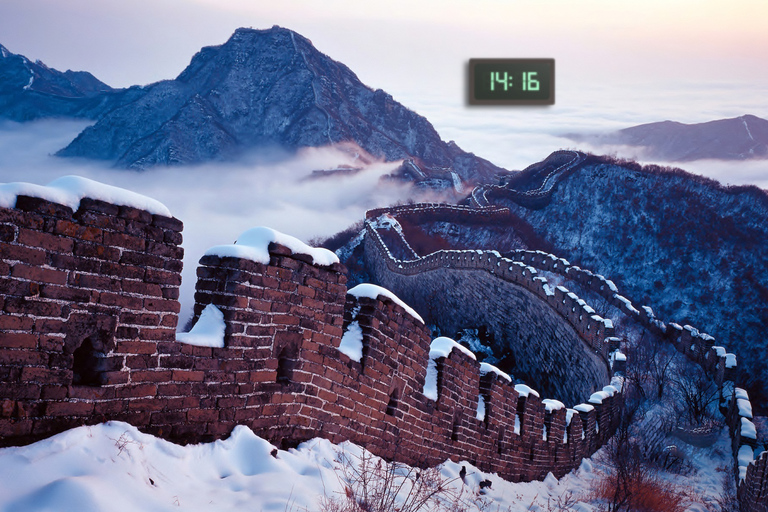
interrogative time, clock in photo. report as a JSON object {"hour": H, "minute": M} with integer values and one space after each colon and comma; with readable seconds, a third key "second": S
{"hour": 14, "minute": 16}
